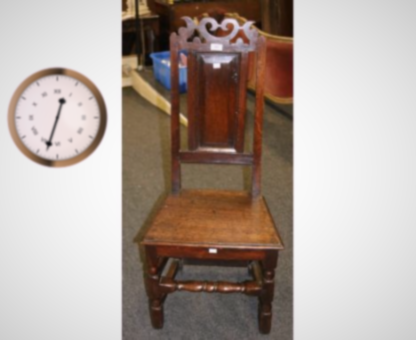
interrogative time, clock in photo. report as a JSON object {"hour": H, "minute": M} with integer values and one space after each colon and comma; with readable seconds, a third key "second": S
{"hour": 12, "minute": 33}
